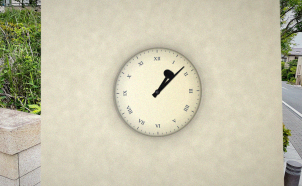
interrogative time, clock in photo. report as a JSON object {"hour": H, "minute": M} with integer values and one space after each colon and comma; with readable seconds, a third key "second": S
{"hour": 1, "minute": 8}
